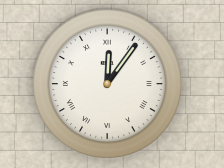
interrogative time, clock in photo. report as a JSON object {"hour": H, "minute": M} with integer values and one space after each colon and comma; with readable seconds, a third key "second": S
{"hour": 12, "minute": 6}
